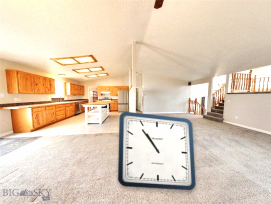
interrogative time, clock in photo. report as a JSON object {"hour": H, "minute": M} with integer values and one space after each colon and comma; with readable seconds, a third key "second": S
{"hour": 10, "minute": 54}
